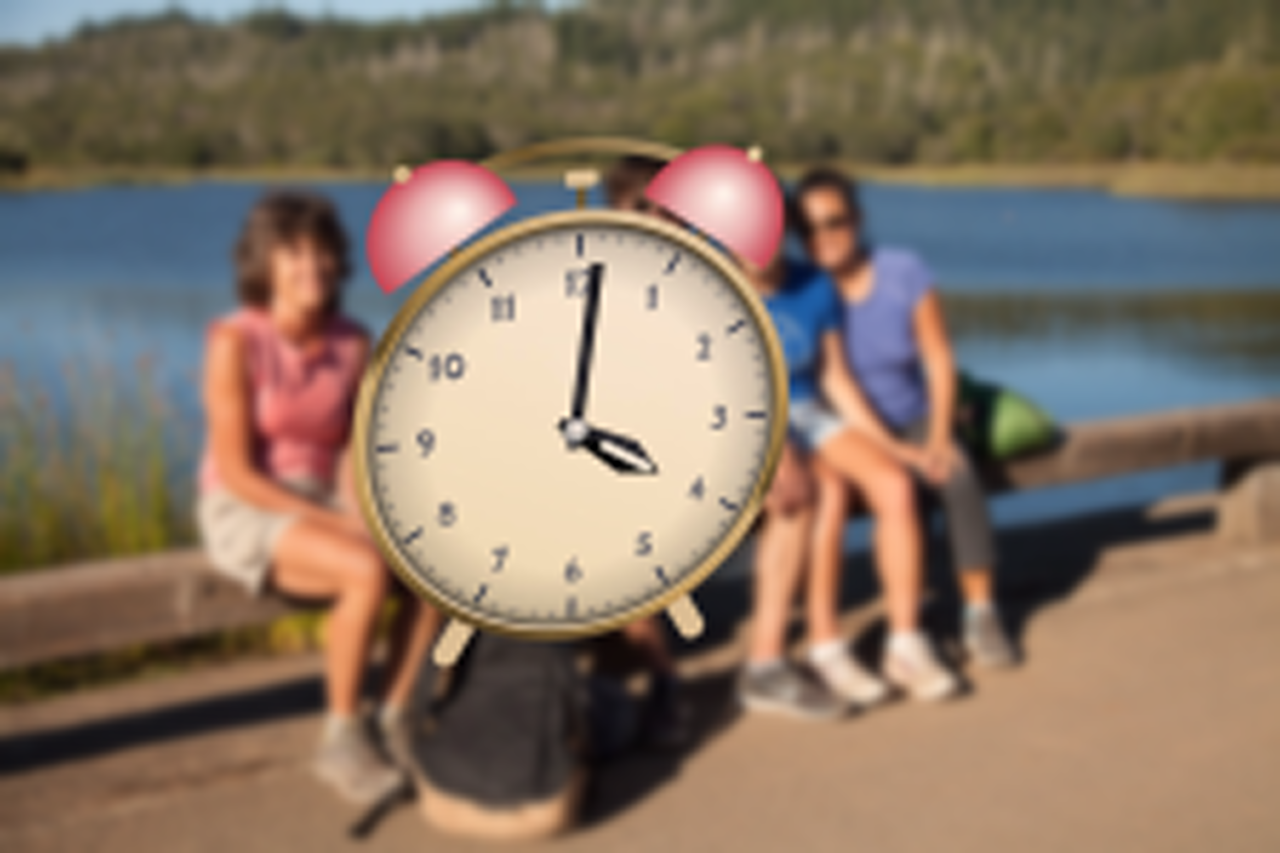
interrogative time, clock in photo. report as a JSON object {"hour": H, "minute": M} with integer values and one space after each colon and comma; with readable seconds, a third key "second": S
{"hour": 4, "minute": 1}
